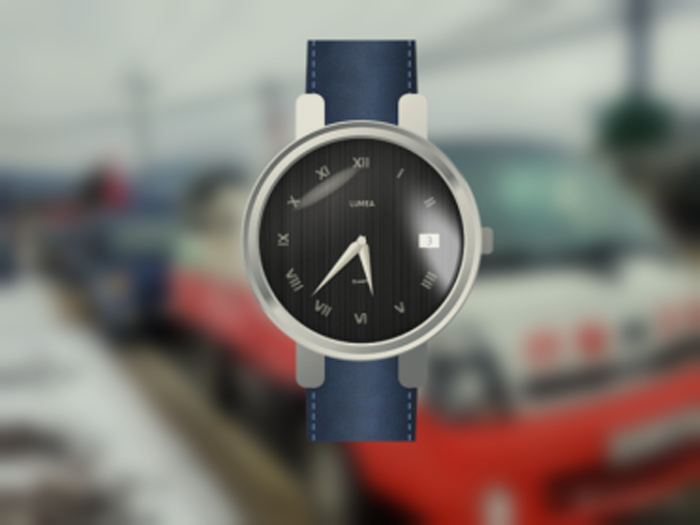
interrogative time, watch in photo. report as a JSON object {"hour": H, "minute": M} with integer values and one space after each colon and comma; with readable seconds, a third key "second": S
{"hour": 5, "minute": 37}
